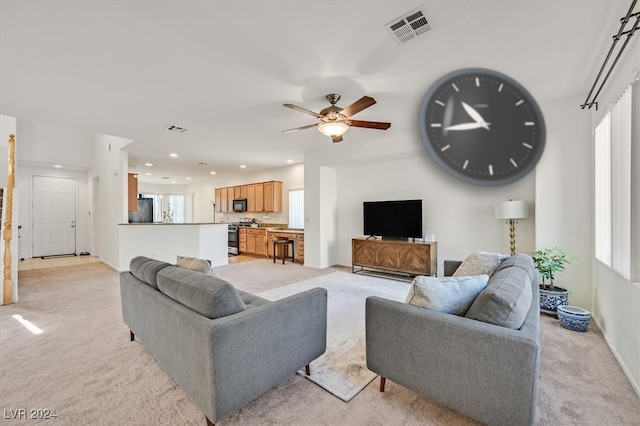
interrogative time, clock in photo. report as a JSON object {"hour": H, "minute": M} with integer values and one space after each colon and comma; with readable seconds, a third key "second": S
{"hour": 10, "minute": 44}
